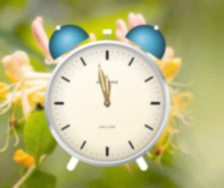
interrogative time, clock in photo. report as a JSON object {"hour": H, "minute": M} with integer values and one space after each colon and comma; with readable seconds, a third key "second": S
{"hour": 11, "minute": 58}
